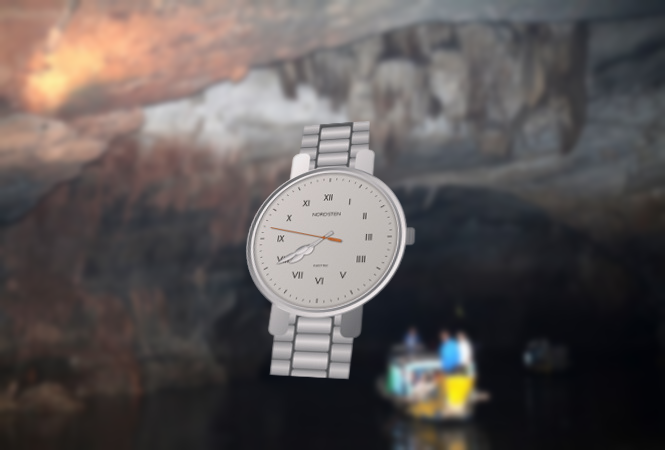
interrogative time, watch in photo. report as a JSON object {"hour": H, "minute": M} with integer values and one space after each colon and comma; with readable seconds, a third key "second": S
{"hour": 7, "minute": 39, "second": 47}
